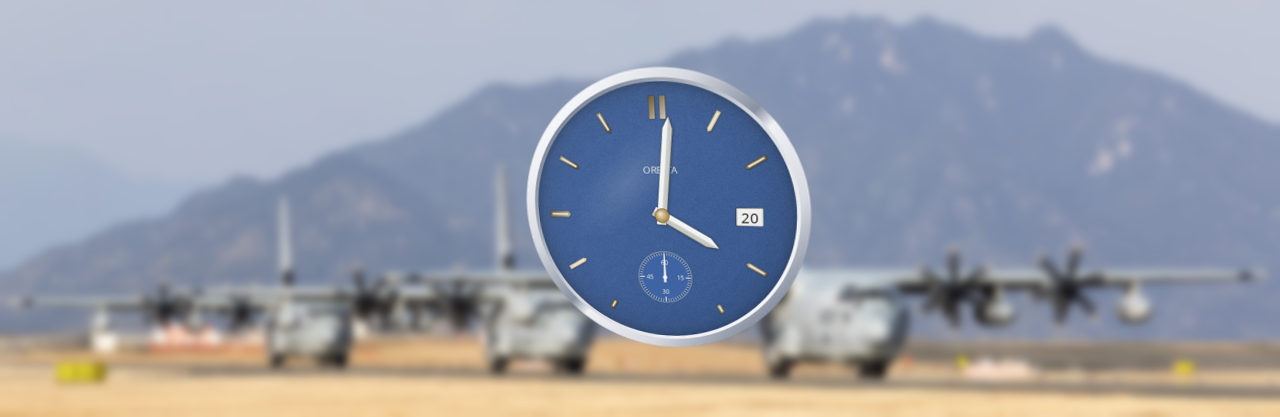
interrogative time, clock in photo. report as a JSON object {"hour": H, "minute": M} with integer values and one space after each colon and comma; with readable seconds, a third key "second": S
{"hour": 4, "minute": 1}
